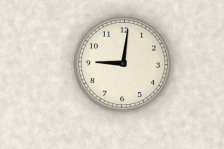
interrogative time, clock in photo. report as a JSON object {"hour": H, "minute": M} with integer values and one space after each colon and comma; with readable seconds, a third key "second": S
{"hour": 9, "minute": 1}
